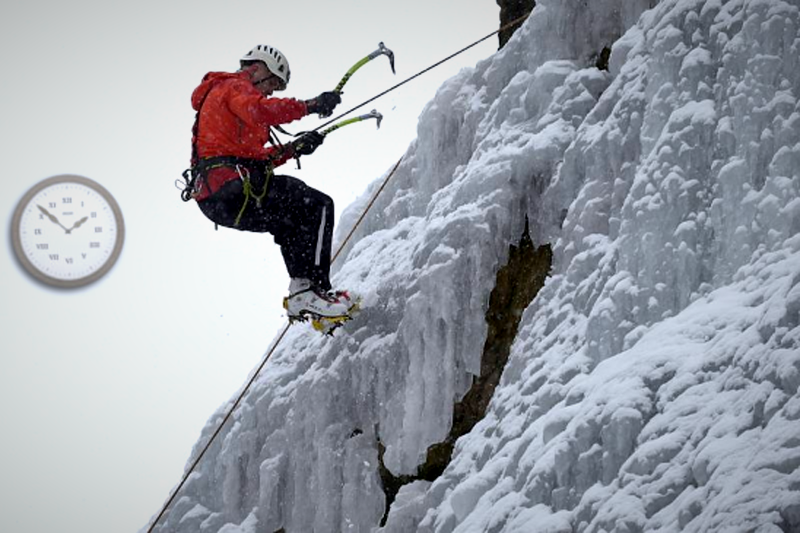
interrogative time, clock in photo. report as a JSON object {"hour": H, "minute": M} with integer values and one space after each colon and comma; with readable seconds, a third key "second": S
{"hour": 1, "minute": 52}
